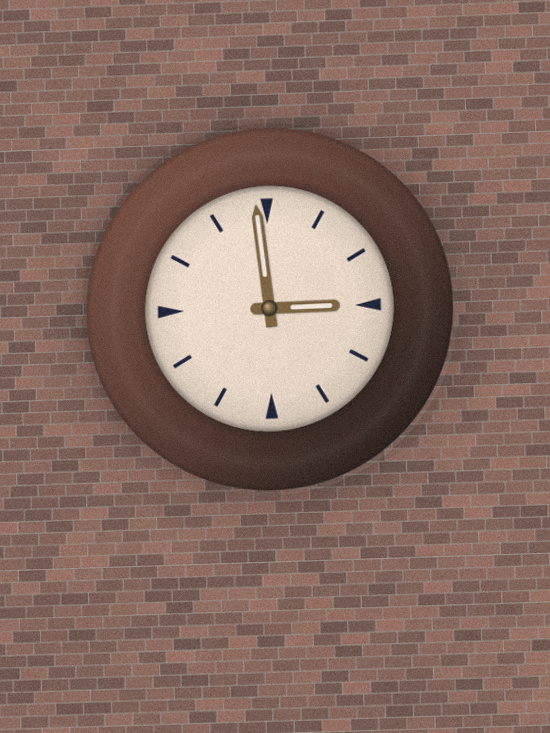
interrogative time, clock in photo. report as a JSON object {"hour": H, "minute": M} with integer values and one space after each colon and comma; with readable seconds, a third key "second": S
{"hour": 2, "minute": 59}
